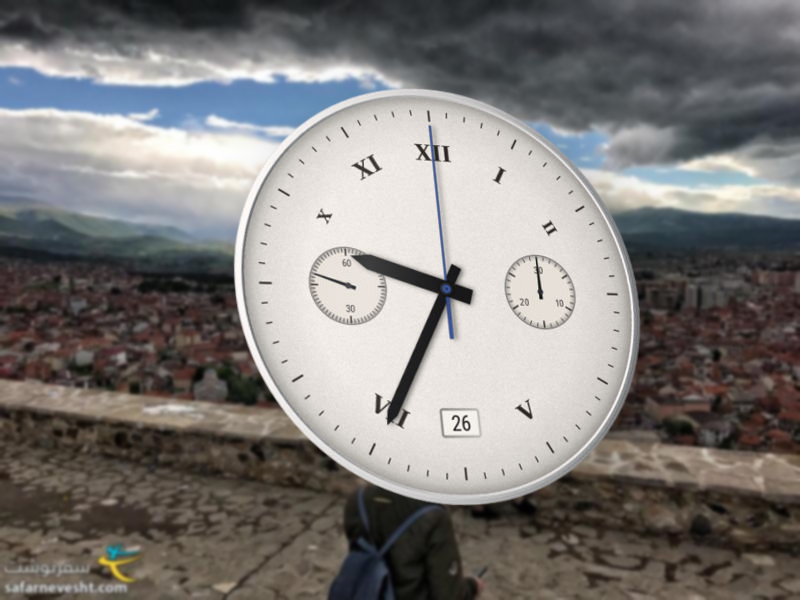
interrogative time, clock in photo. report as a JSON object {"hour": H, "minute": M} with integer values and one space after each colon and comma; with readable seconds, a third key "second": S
{"hour": 9, "minute": 34, "second": 48}
